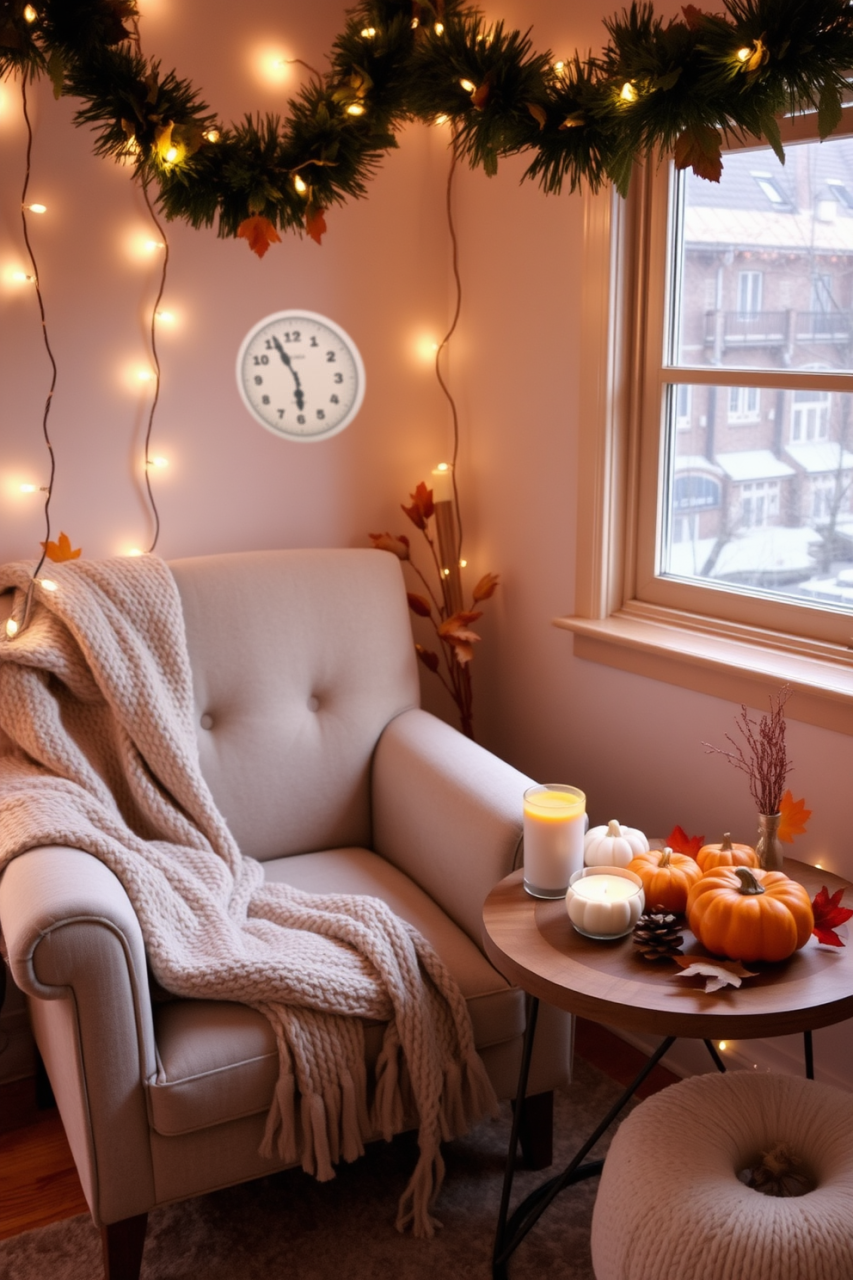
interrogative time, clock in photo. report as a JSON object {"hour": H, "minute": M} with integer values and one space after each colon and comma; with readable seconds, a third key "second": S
{"hour": 5, "minute": 56}
